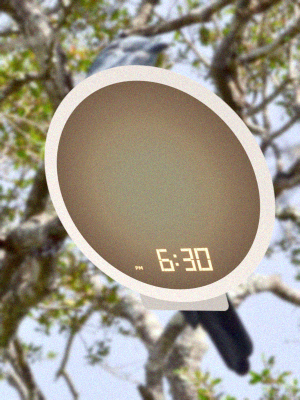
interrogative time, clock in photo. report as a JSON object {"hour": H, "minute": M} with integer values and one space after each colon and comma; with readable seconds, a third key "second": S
{"hour": 6, "minute": 30}
